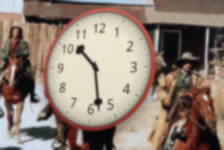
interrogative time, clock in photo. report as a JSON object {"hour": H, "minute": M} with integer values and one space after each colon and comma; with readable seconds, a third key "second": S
{"hour": 10, "minute": 28}
